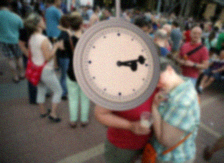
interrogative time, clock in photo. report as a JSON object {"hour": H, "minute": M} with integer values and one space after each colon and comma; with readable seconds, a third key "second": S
{"hour": 3, "minute": 13}
